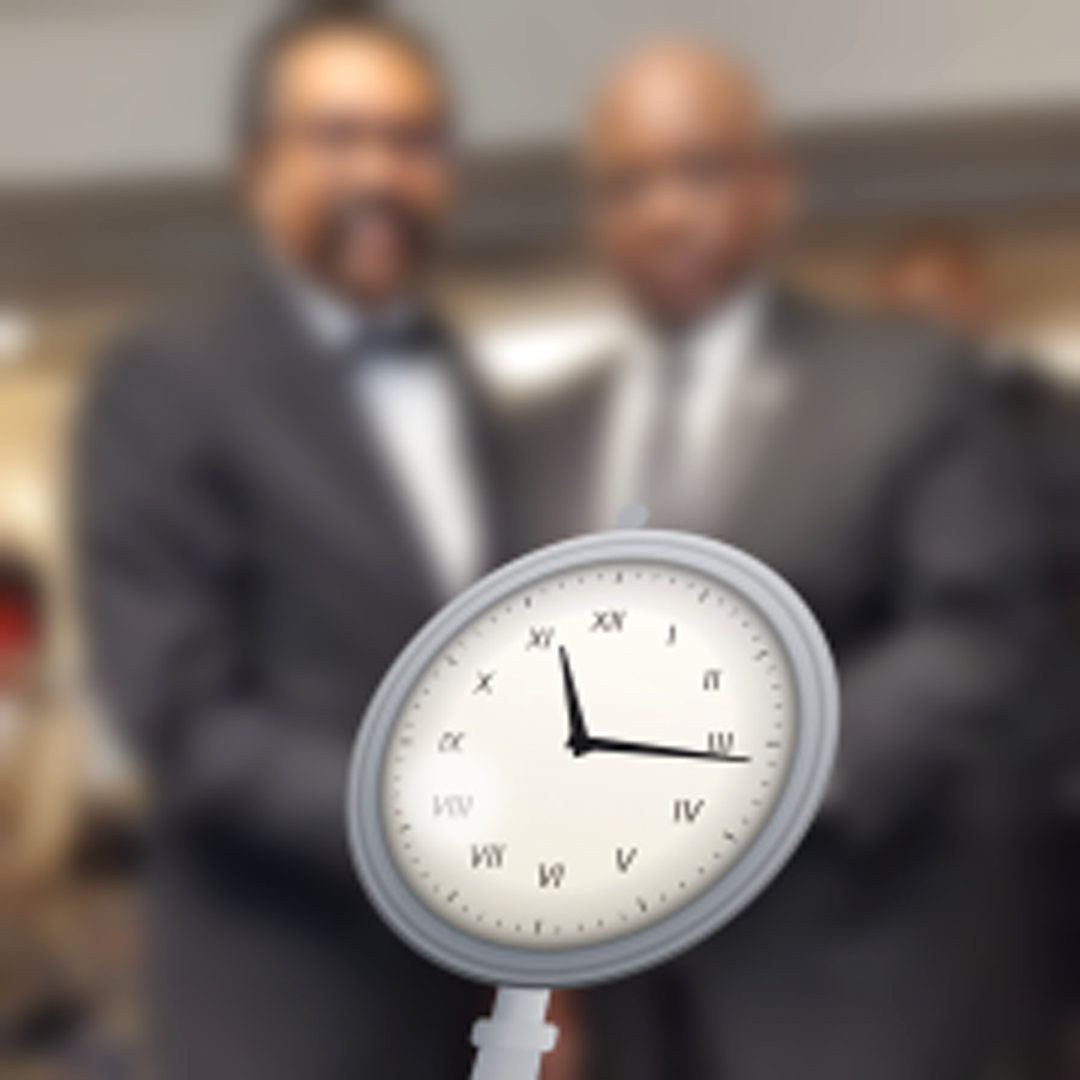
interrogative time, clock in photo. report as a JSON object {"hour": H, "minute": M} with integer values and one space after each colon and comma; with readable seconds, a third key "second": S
{"hour": 11, "minute": 16}
